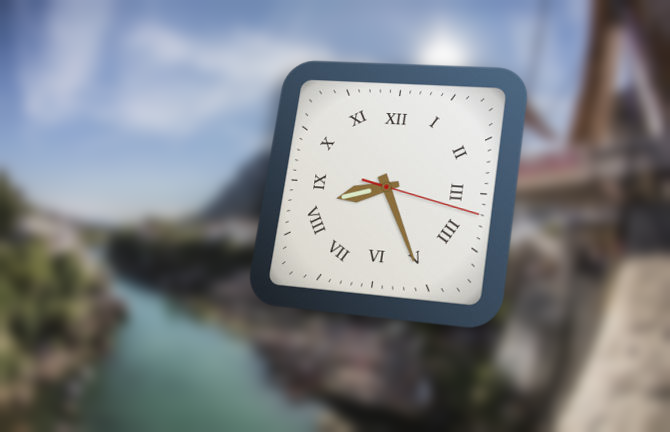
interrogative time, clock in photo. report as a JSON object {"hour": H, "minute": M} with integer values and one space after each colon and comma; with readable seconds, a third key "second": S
{"hour": 8, "minute": 25, "second": 17}
